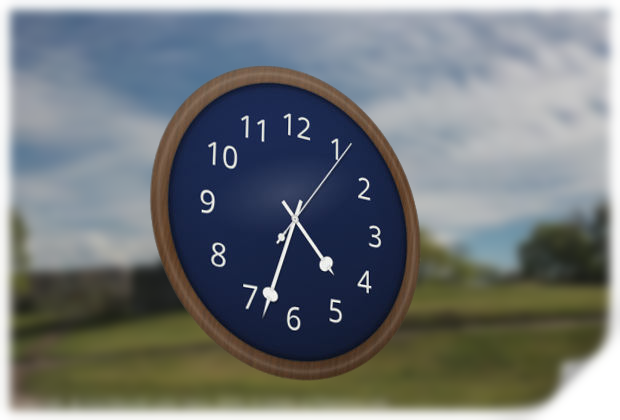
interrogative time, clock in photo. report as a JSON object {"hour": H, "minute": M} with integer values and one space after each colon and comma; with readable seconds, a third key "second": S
{"hour": 4, "minute": 33, "second": 6}
